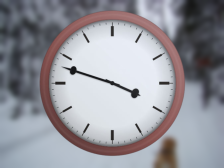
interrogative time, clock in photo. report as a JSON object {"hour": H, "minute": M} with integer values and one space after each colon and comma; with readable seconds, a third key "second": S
{"hour": 3, "minute": 48}
